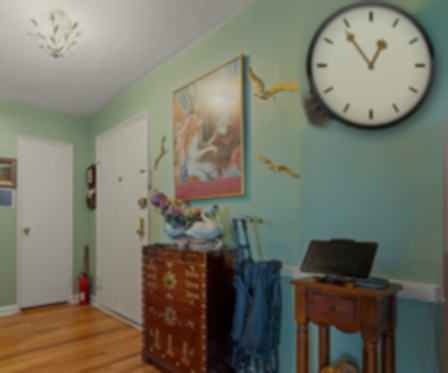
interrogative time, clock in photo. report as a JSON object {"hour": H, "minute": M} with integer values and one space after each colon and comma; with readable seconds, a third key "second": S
{"hour": 12, "minute": 54}
